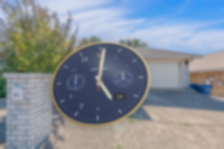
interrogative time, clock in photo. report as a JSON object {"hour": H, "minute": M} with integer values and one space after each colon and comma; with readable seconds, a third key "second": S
{"hour": 5, "minute": 1}
